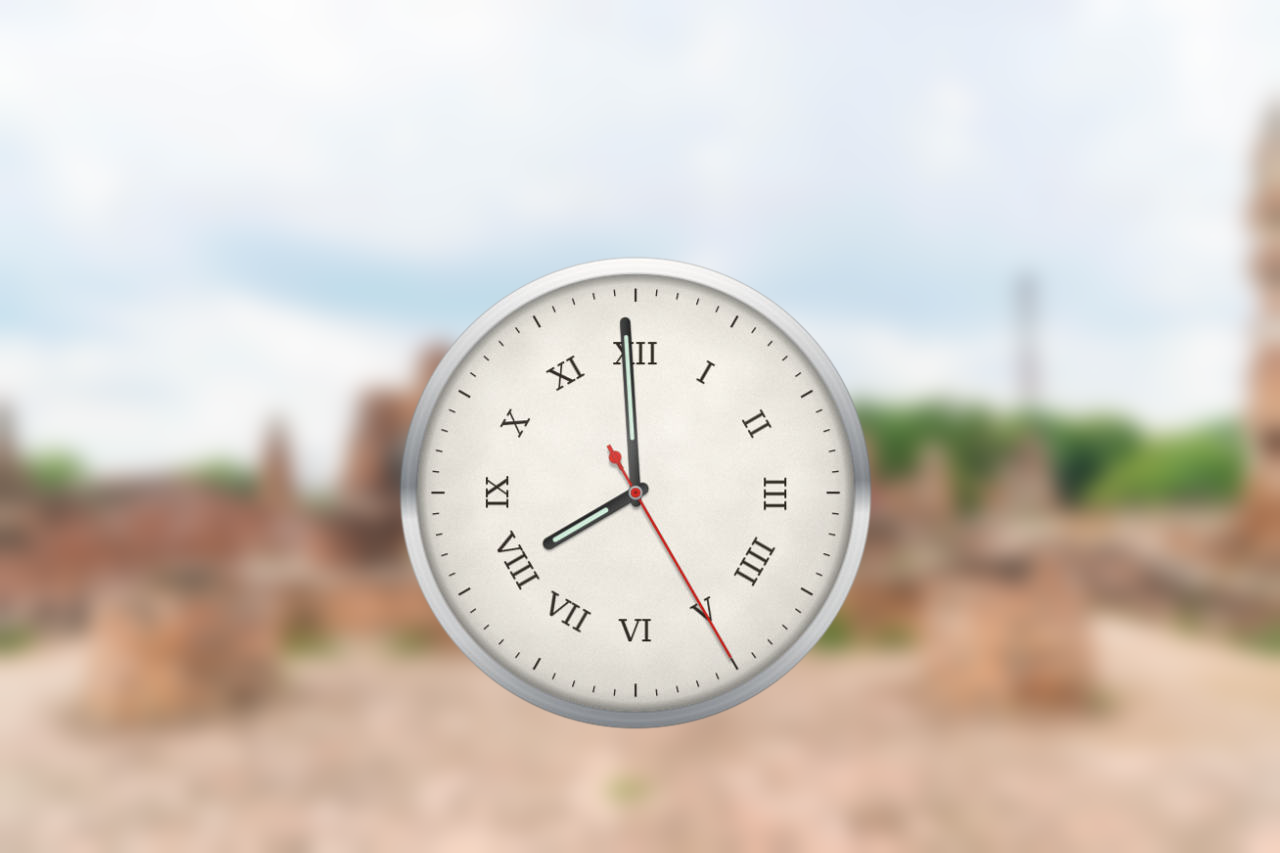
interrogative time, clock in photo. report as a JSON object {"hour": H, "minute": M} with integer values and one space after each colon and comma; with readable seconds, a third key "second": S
{"hour": 7, "minute": 59, "second": 25}
